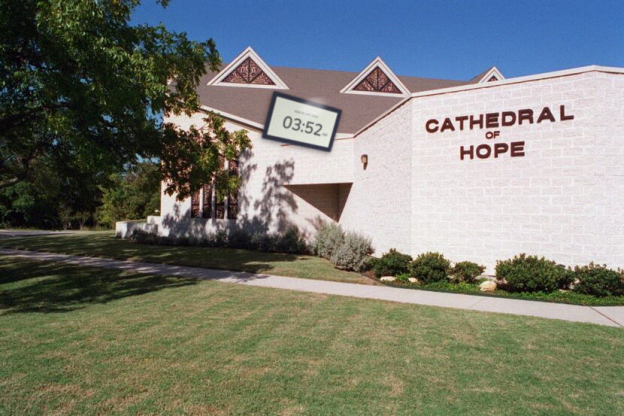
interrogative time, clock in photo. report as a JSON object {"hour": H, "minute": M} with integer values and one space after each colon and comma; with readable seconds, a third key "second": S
{"hour": 3, "minute": 52}
